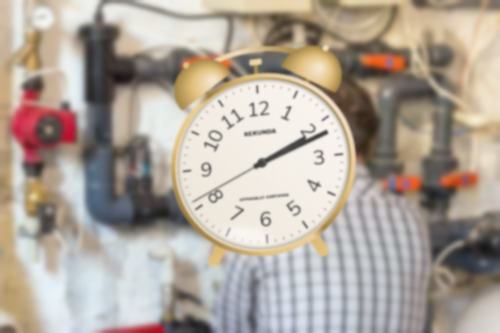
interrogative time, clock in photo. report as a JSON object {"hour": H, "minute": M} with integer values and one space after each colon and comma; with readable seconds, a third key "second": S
{"hour": 2, "minute": 11, "second": 41}
